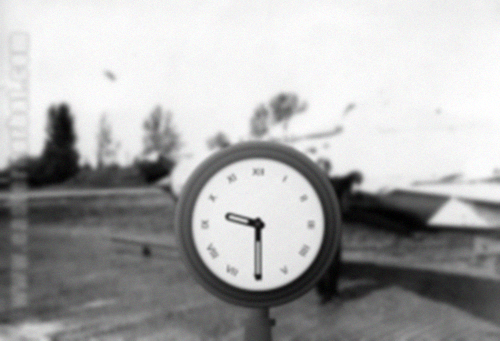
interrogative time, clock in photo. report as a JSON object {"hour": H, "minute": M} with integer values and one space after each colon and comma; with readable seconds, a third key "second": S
{"hour": 9, "minute": 30}
